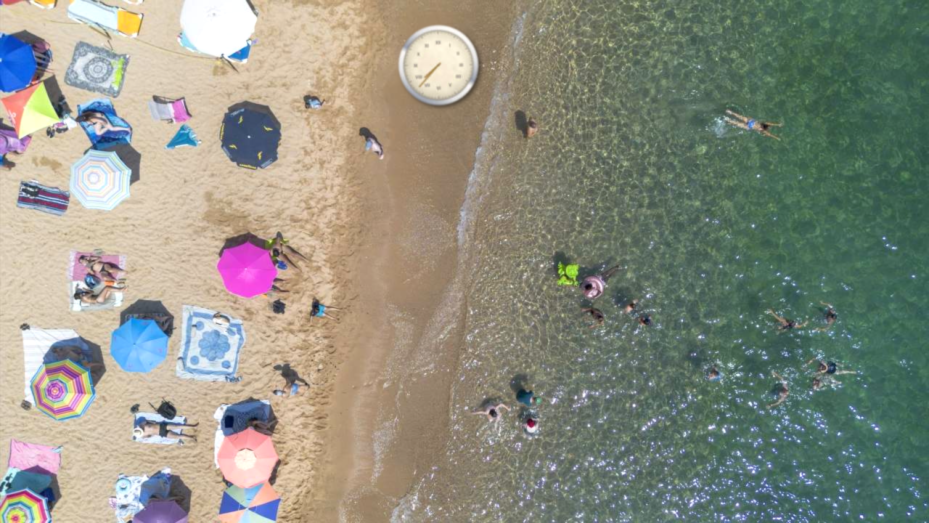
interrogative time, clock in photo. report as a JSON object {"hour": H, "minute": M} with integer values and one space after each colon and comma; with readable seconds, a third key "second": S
{"hour": 7, "minute": 37}
